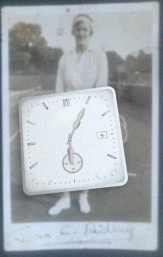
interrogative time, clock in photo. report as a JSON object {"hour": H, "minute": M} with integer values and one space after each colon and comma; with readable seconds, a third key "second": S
{"hour": 6, "minute": 5}
